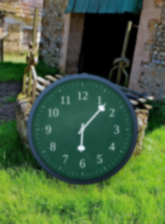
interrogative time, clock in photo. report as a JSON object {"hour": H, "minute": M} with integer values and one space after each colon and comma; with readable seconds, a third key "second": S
{"hour": 6, "minute": 7}
